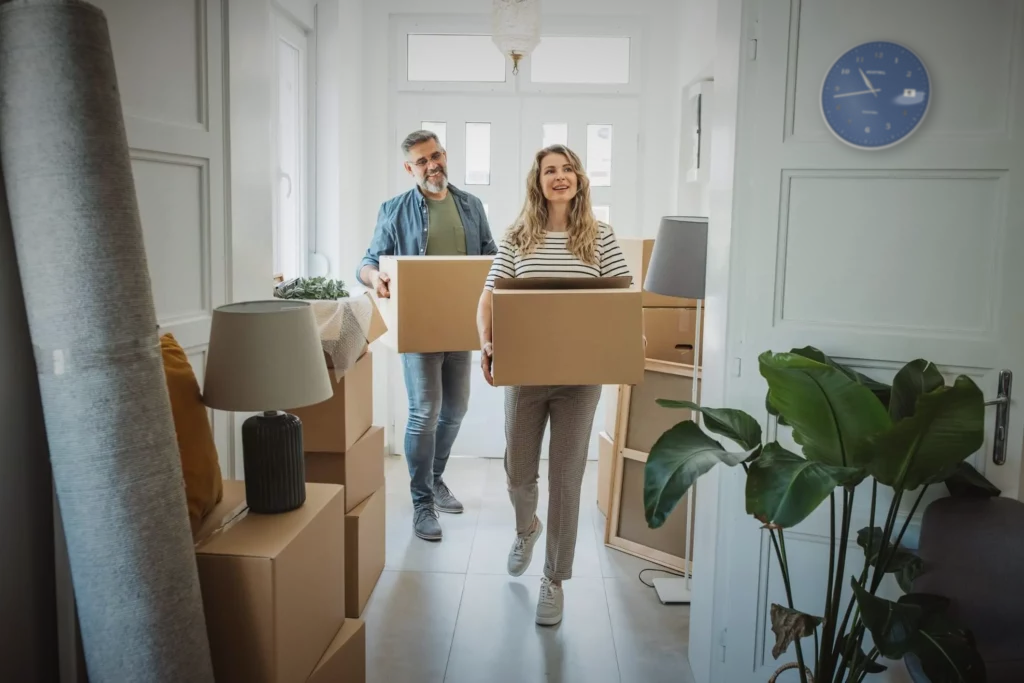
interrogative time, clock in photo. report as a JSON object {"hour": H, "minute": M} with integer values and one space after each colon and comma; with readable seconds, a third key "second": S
{"hour": 10, "minute": 43}
